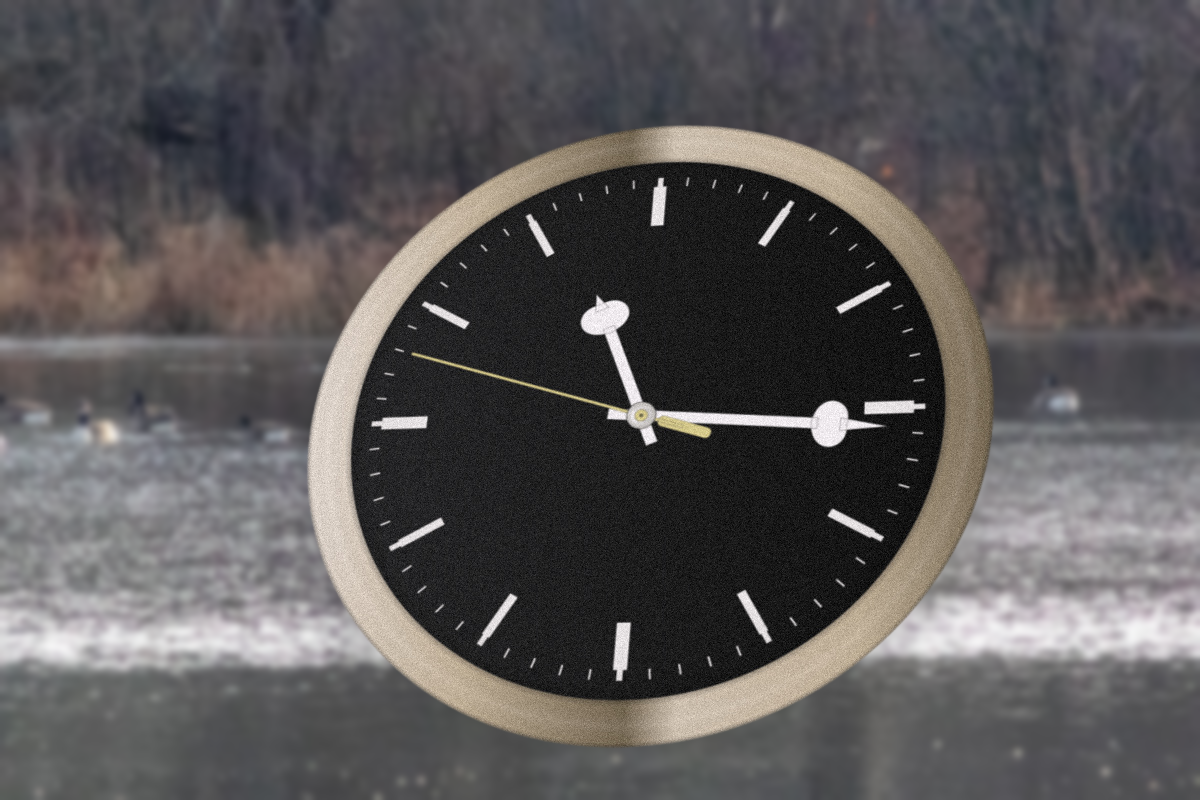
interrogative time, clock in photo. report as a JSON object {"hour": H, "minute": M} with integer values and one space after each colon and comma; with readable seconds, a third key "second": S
{"hour": 11, "minute": 15, "second": 48}
